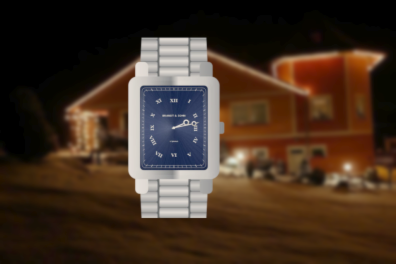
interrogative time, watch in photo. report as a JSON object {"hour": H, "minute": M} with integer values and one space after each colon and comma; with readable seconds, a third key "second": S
{"hour": 2, "minute": 13}
